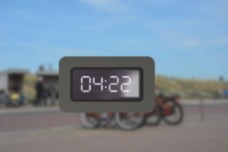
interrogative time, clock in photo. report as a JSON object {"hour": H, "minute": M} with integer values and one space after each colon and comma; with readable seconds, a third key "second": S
{"hour": 4, "minute": 22}
